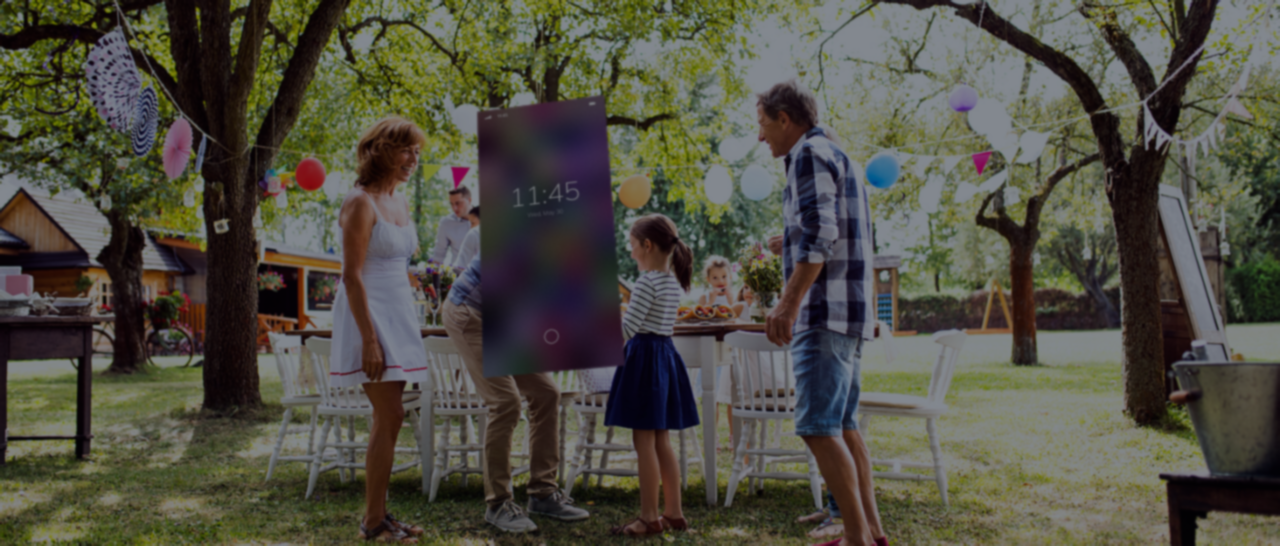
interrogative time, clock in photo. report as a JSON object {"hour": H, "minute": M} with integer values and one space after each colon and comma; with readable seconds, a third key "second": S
{"hour": 11, "minute": 45}
